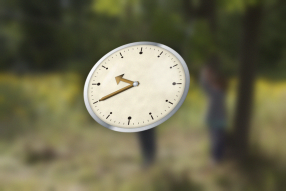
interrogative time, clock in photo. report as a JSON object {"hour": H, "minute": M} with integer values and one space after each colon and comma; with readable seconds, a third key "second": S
{"hour": 9, "minute": 40}
